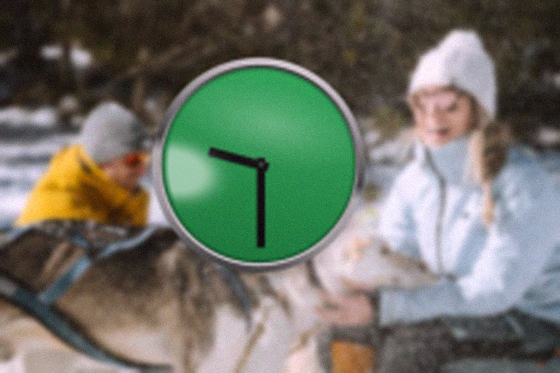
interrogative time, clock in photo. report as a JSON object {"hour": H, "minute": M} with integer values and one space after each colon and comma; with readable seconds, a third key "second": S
{"hour": 9, "minute": 30}
